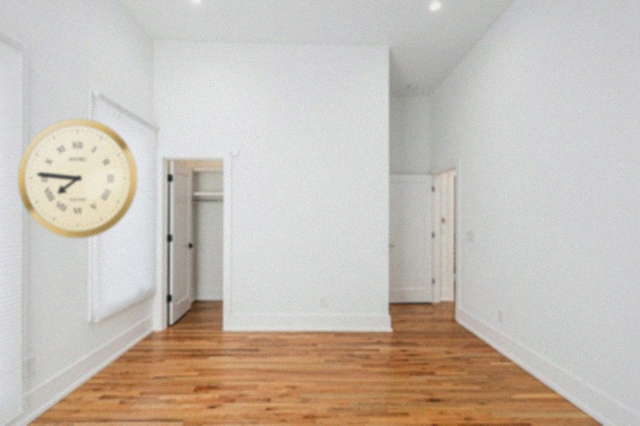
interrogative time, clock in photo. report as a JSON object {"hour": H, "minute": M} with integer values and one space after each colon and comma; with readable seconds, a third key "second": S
{"hour": 7, "minute": 46}
